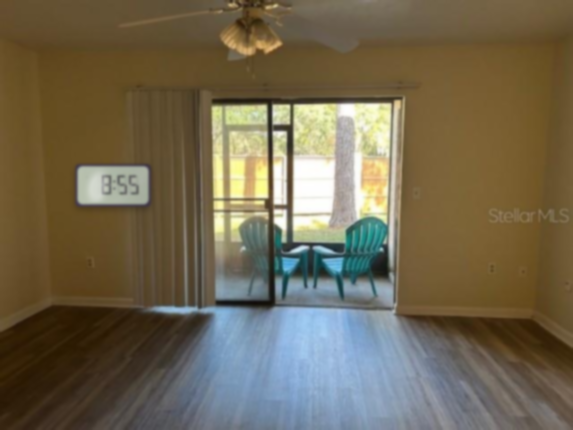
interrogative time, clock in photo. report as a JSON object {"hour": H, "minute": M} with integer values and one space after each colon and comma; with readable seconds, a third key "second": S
{"hour": 8, "minute": 55}
